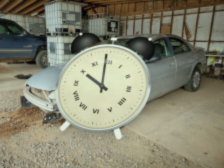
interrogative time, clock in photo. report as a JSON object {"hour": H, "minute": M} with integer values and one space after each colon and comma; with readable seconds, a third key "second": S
{"hour": 9, "minute": 59}
